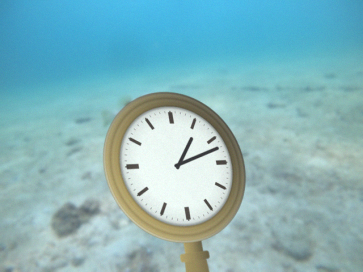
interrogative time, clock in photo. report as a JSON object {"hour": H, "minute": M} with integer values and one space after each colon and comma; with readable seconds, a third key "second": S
{"hour": 1, "minute": 12}
